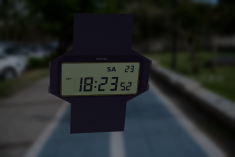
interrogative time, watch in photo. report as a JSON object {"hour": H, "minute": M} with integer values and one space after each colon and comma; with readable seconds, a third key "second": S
{"hour": 18, "minute": 23, "second": 52}
